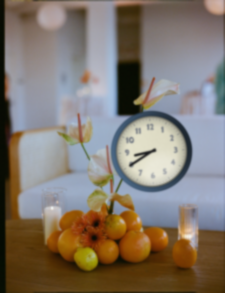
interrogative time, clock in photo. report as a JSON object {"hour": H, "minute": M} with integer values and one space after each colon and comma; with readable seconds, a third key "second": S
{"hour": 8, "minute": 40}
